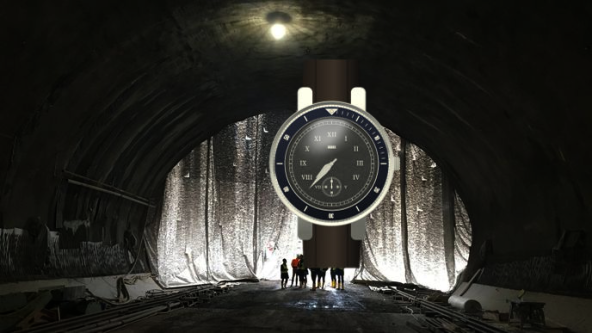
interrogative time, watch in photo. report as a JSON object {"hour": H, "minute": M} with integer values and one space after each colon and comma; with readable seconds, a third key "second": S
{"hour": 7, "minute": 37}
